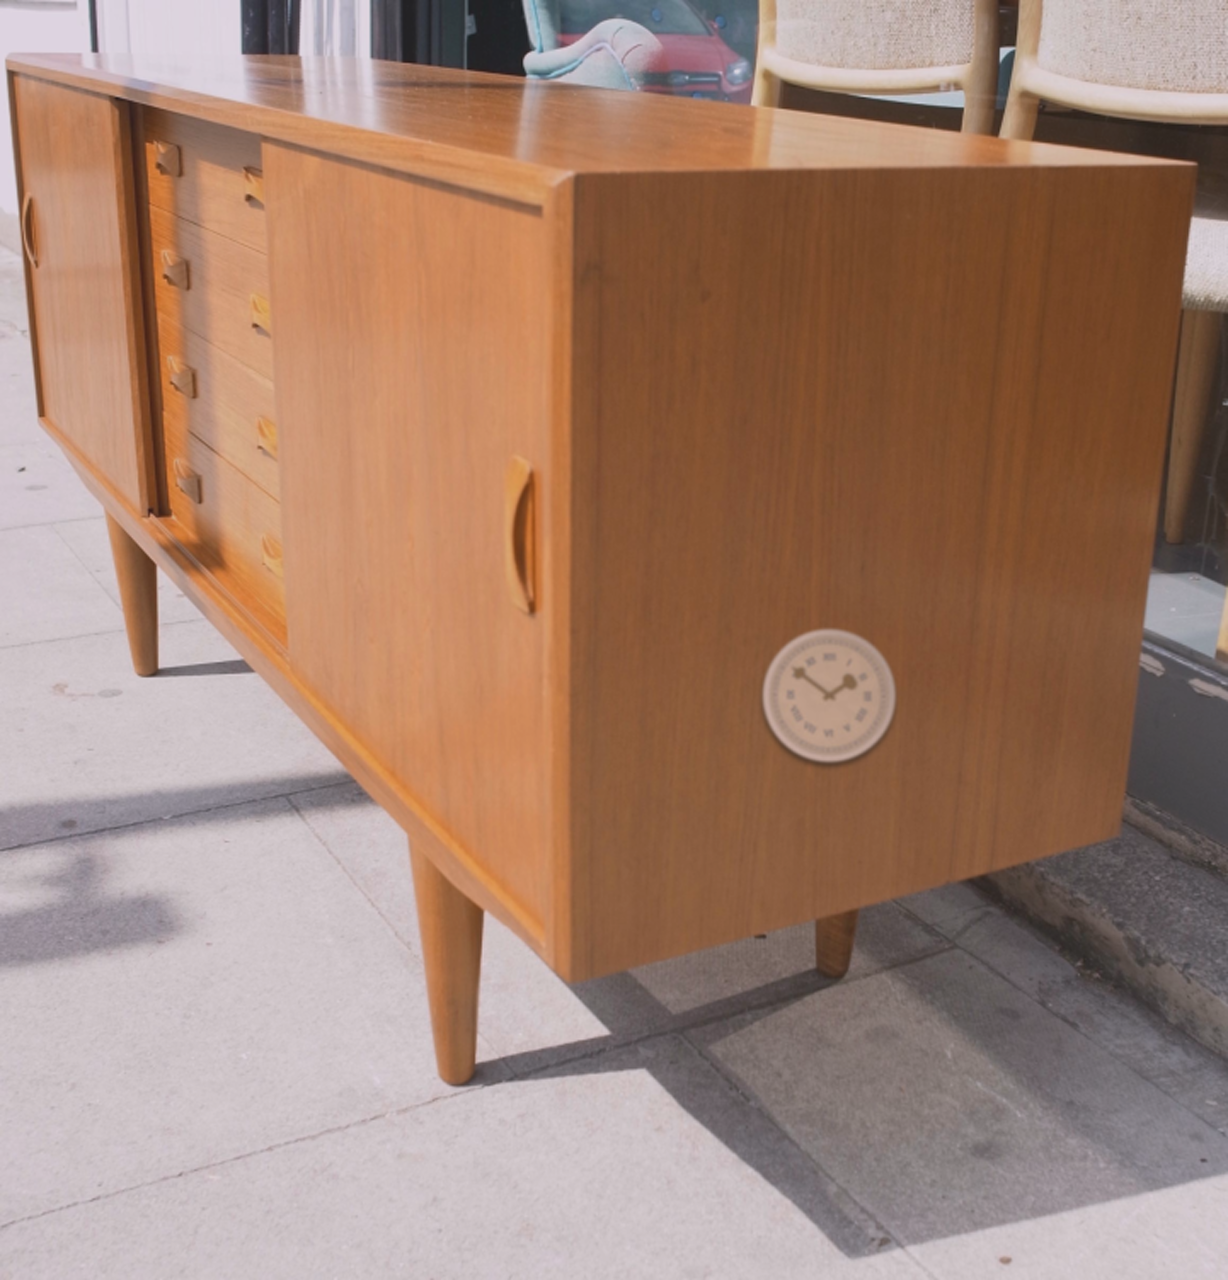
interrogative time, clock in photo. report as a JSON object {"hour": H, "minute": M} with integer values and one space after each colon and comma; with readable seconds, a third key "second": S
{"hour": 1, "minute": 51}
